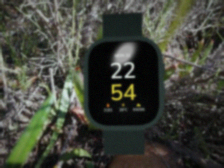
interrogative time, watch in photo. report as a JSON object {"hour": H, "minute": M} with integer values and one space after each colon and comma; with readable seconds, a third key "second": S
{"hour": 22, "minute": 54}
